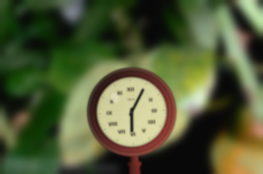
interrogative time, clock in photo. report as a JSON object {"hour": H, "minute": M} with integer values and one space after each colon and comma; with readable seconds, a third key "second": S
{"hour": 6, "minute": 5}
